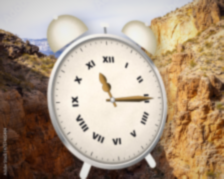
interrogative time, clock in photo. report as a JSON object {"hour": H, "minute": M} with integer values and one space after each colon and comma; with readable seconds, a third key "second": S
{"hour": 11, "minute": 15}
